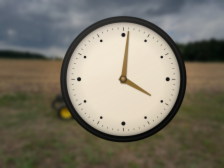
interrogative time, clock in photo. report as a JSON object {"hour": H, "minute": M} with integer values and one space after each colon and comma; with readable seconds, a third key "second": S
{"hour": 4, "minute": 1}
